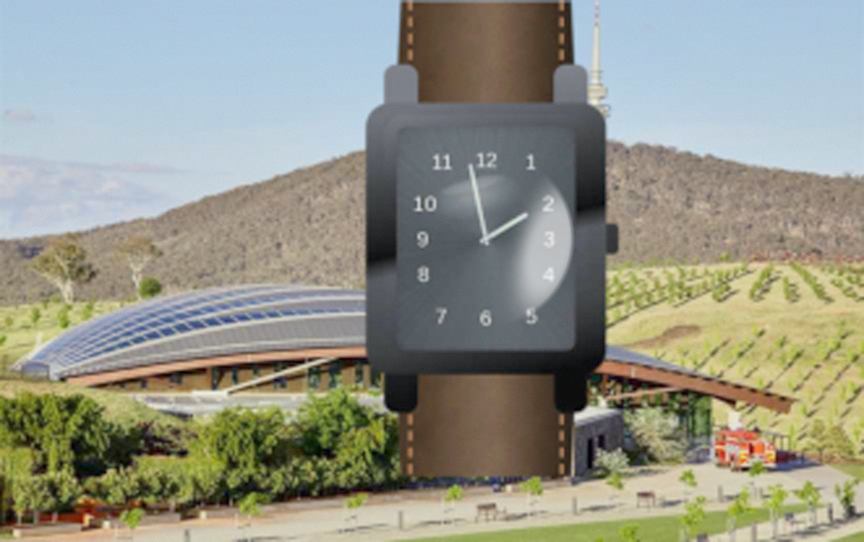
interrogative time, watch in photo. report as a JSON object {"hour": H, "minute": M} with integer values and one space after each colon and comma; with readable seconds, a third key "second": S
{"hour": 1, "minute": 58}
